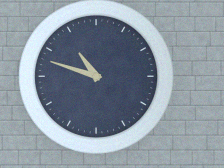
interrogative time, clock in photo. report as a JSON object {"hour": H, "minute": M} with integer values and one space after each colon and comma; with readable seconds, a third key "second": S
{"hour": 10, "minute": 48}
